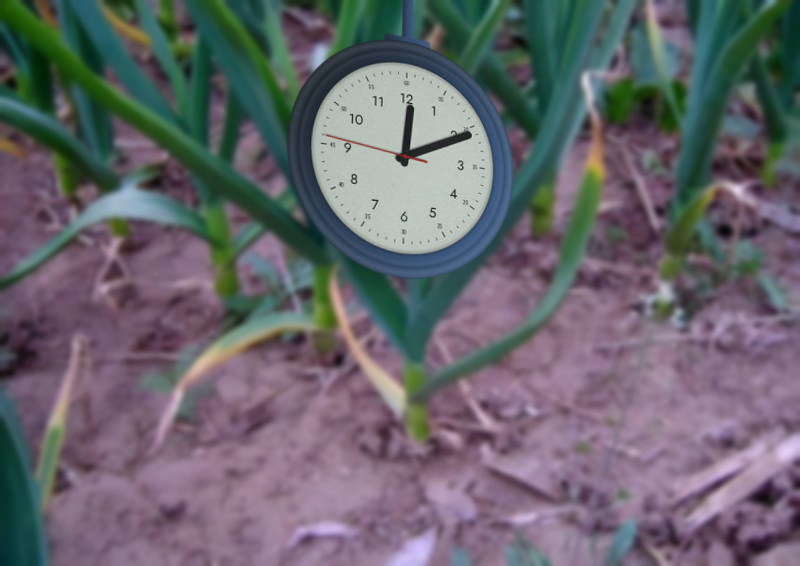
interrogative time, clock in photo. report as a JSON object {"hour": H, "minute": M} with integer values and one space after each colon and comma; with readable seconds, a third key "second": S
{"hour": 12, "minute": 10, "second": 46}
